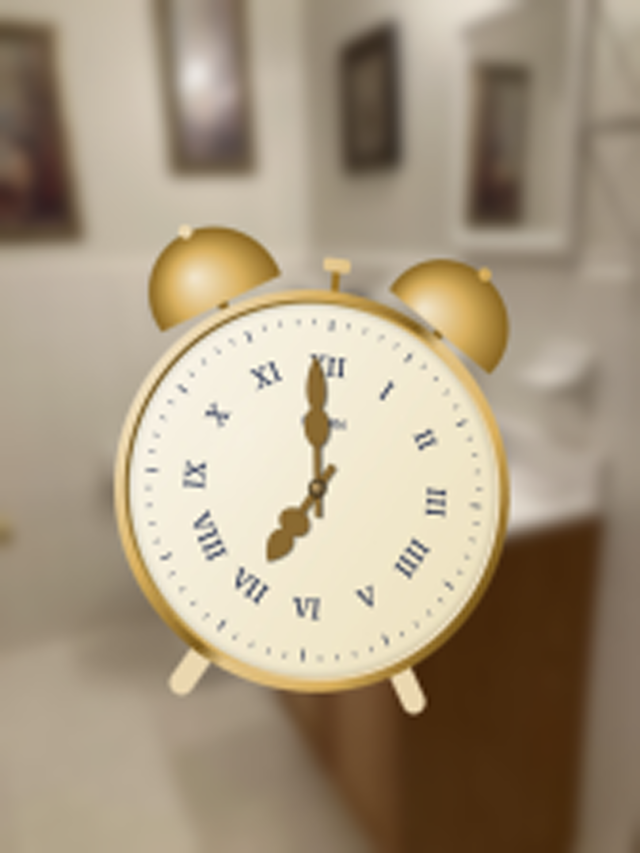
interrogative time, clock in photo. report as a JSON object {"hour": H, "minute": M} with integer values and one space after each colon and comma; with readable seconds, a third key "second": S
{"hour": 6, "minute": 59}
